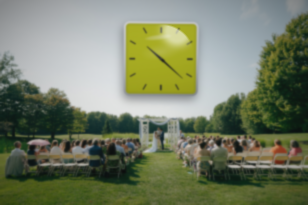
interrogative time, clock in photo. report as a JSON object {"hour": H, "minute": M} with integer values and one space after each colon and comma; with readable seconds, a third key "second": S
{"hour": 10, "minute": 22}
